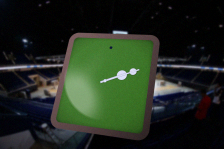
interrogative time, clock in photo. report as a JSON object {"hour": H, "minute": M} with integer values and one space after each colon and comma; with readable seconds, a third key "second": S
{"hour": 2, "minute": 11}
